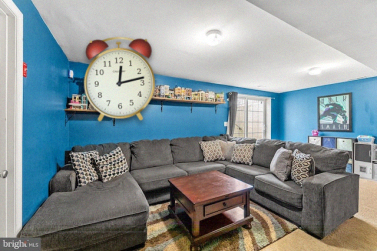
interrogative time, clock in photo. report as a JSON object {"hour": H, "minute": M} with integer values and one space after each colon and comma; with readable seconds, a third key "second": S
{"hour": 12, "minute": 13}
